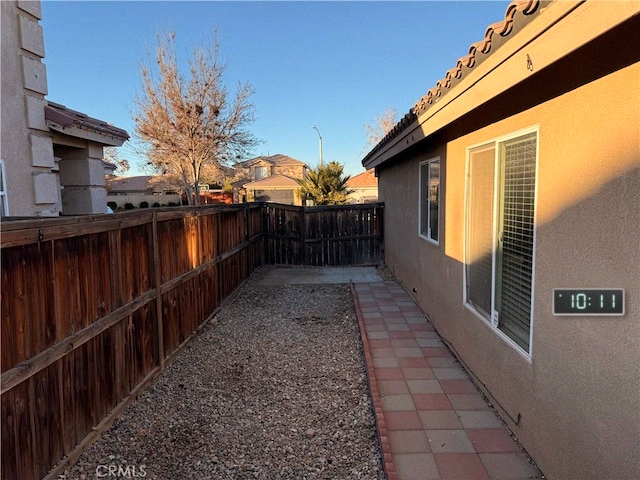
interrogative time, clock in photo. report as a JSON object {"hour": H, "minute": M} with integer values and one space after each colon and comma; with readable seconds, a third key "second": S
{"hour": 10, "minute": 11}
